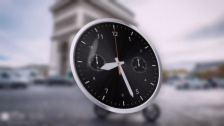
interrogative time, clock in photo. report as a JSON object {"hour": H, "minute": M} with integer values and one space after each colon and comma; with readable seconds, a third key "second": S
{"hour": 8, "minute": 27}
